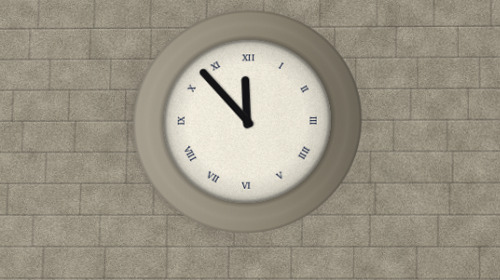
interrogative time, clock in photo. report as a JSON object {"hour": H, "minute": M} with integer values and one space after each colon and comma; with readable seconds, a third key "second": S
{"hour": 11, "minute": 53}
